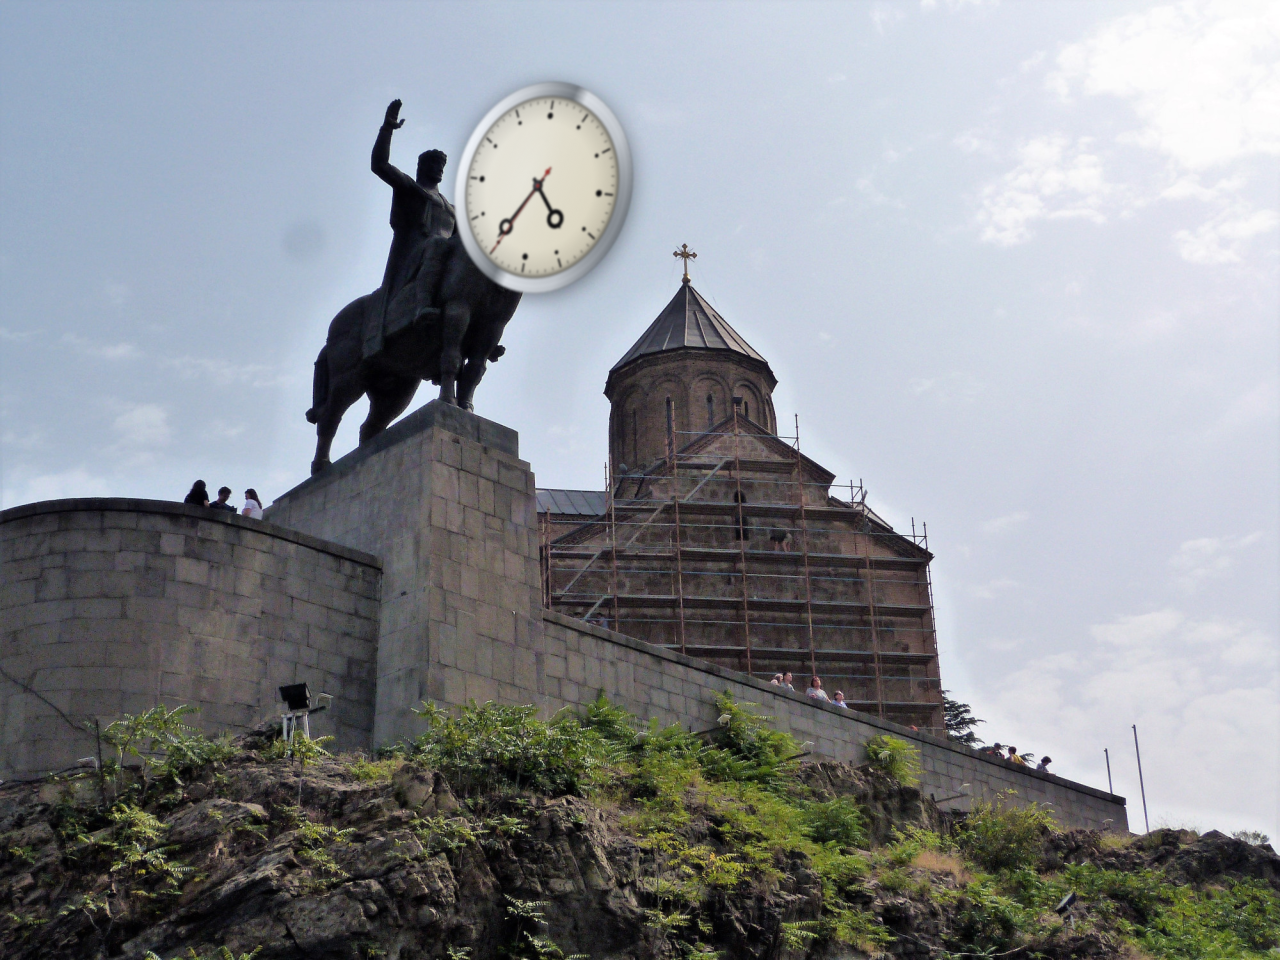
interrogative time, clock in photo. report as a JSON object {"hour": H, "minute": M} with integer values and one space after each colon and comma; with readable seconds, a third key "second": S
{"hour": 4, "minute": 35, "second": 35}
